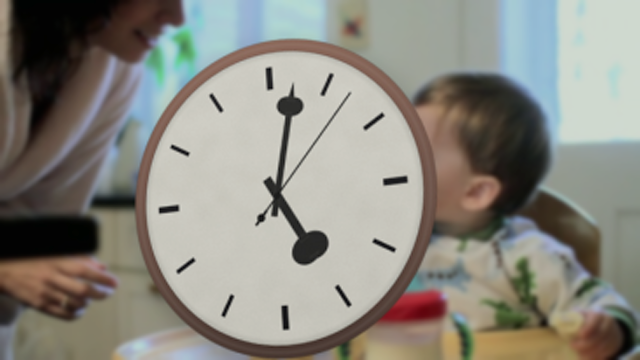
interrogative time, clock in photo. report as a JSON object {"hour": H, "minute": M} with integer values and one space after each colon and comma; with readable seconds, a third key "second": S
{"hour": 5, "minute": 2, "second": 7}
